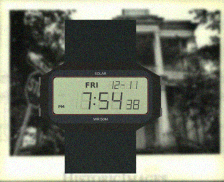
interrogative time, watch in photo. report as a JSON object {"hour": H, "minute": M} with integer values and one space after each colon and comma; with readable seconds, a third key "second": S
{"hour": 7, "minute": 54, "second": 38}
